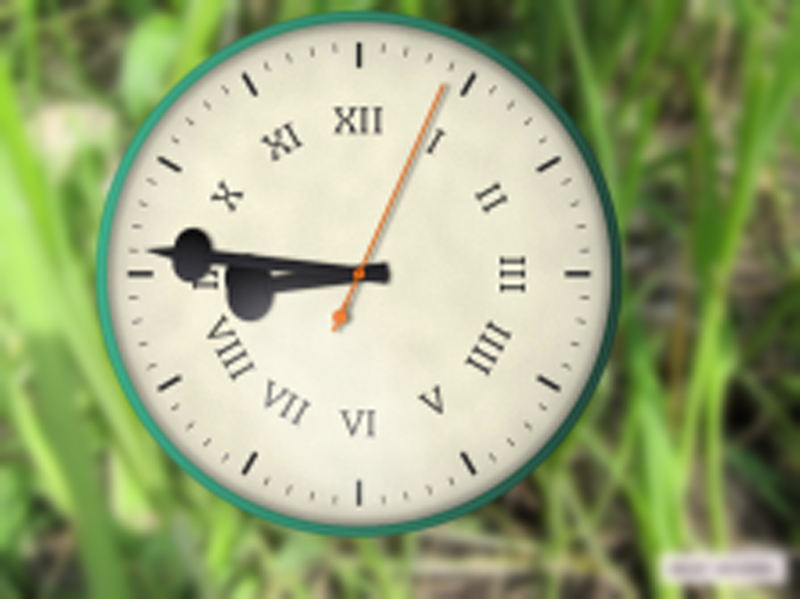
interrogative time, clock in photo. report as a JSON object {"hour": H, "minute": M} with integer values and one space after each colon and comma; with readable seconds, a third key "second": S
{"hour": 8, "minute": 46, "second": 4}
